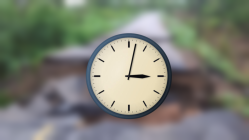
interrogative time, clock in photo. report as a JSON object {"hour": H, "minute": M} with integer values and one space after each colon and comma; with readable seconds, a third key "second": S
{"hour": 3, "minute": 2}
